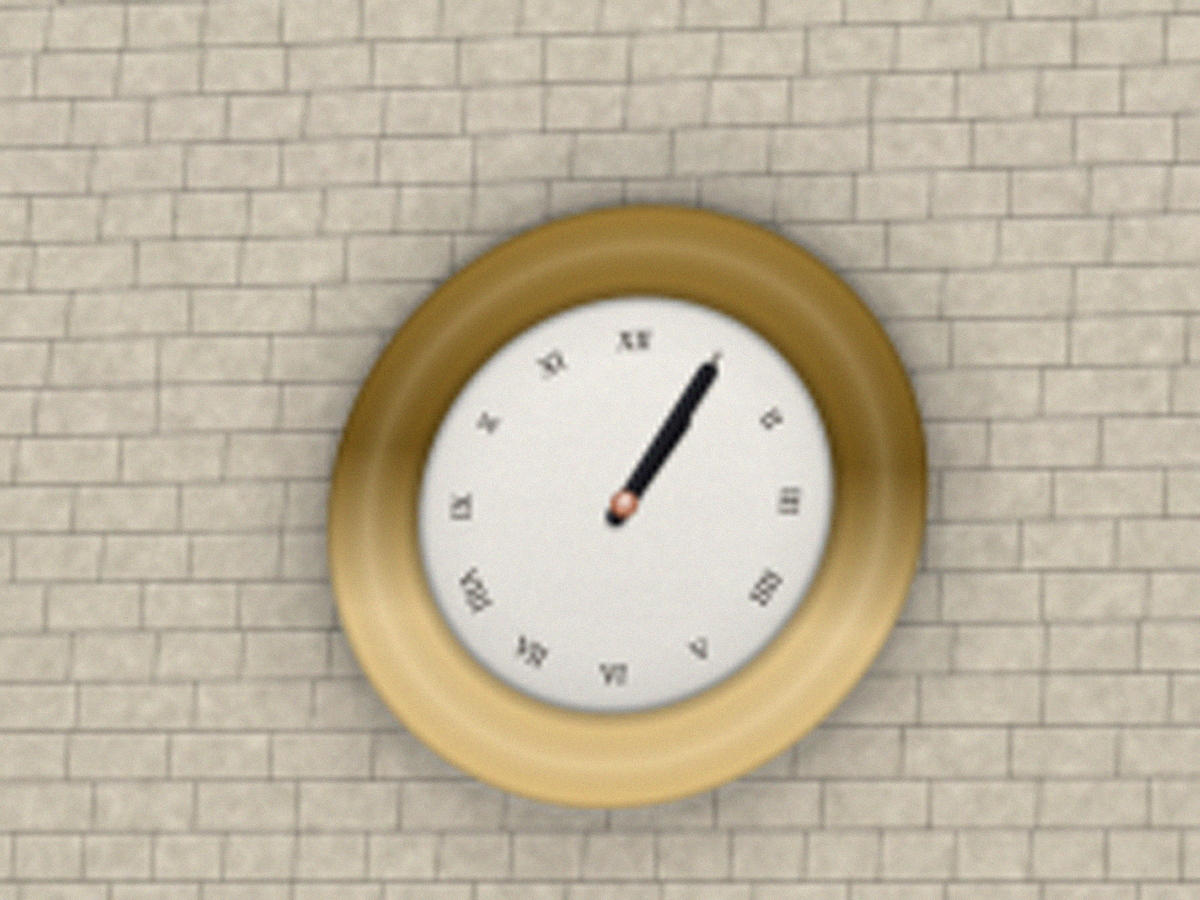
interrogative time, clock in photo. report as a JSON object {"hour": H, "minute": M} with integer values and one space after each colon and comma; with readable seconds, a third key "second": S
{"hour": 1, "minute": 5}
